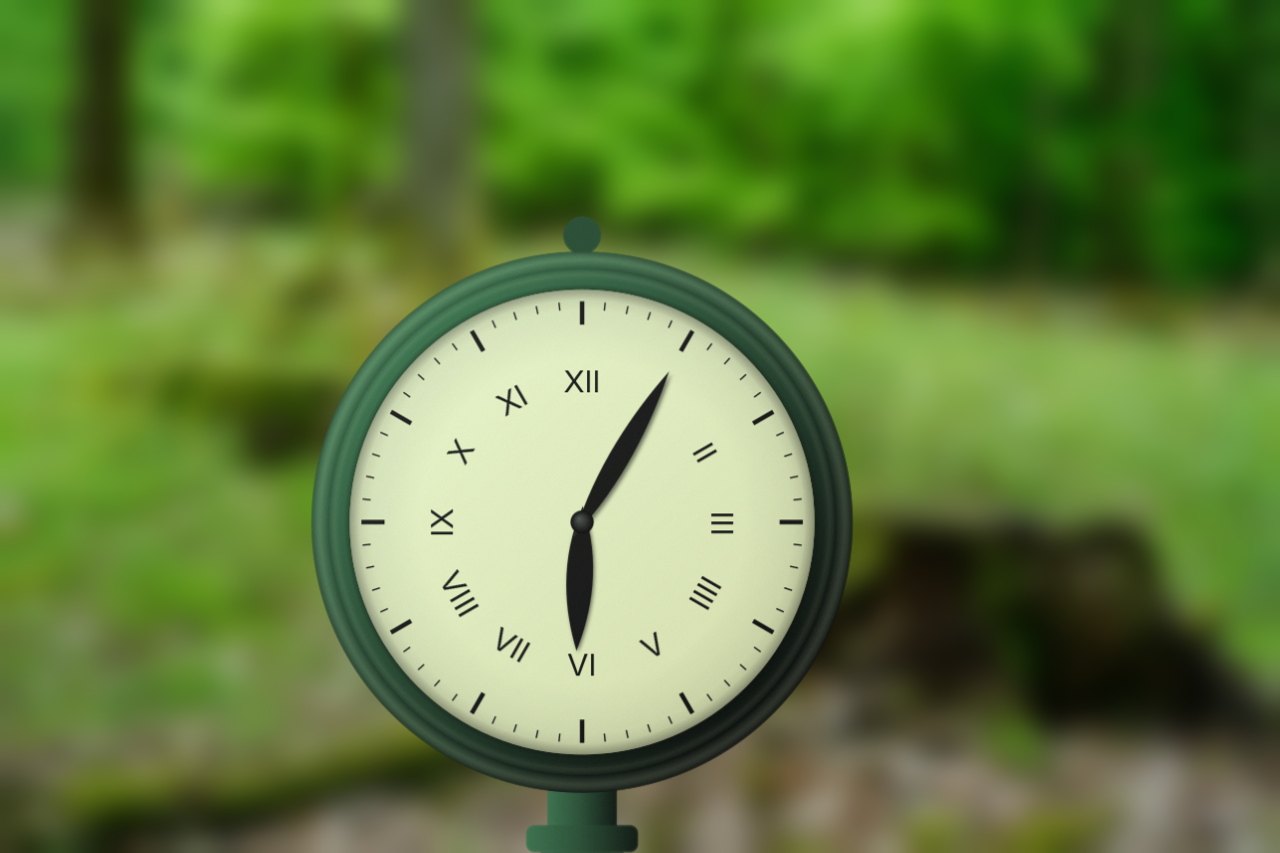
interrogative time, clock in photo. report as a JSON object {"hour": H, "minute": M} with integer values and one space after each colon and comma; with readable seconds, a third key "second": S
{"hour": 6, "minute": 5}
